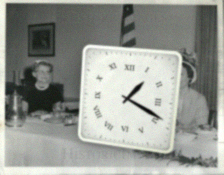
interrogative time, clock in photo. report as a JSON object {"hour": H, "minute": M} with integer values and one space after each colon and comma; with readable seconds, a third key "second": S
{"hour": 1, "minute": 19}
